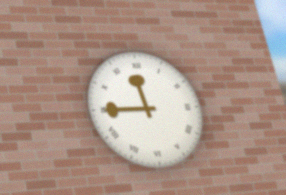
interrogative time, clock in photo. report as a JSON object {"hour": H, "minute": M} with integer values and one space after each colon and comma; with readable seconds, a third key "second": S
{"hour": 11, "minute": 45}
